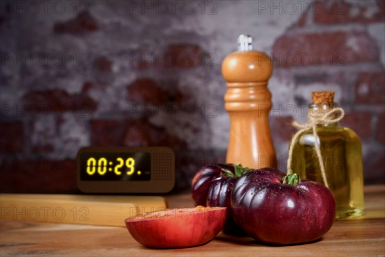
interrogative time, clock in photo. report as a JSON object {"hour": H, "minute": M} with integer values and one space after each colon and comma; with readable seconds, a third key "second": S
{"hour": 0, "minute": 29}
